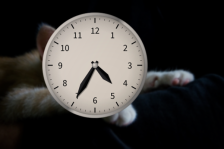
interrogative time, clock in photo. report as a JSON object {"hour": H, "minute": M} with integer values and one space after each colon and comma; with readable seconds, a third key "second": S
{"hour": 4, "minute": 35}
